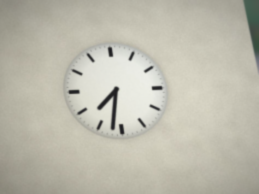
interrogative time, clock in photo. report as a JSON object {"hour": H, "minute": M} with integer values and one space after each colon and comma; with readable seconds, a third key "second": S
{"hour": 7, "minute": 32}
